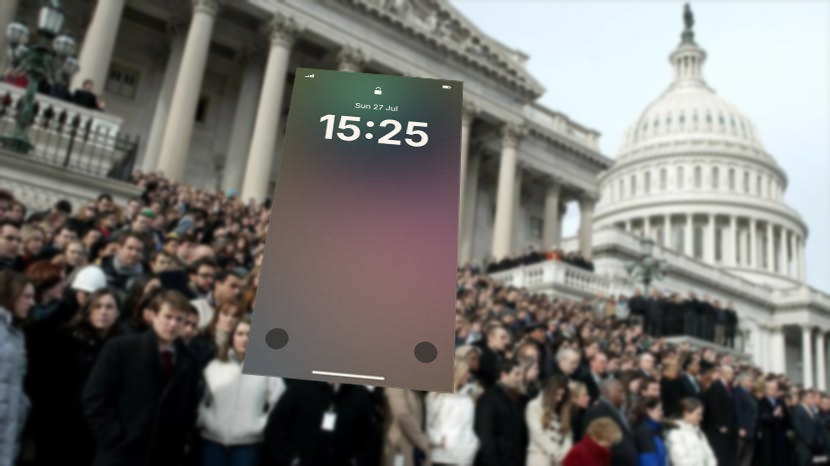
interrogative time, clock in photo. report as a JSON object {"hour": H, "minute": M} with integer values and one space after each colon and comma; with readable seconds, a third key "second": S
{"hour": 15, "minute": 25}
